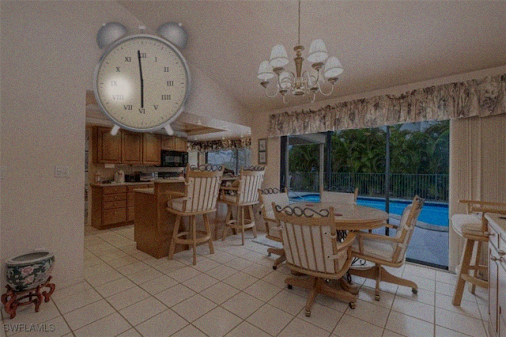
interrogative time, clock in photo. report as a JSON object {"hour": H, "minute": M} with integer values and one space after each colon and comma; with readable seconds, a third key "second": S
{"hour": 5, "minute": 59}
